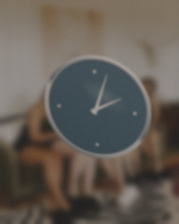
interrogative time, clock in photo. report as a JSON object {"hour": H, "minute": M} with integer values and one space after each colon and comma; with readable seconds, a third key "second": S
{"hour": 2, "minute": 3}
